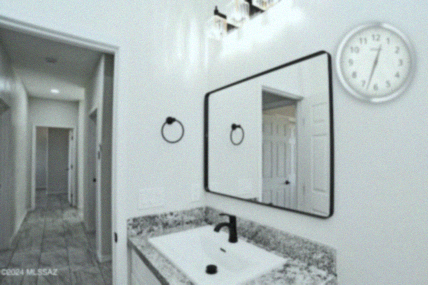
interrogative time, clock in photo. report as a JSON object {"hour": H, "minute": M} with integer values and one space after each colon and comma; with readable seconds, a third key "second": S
{"hour": 12, "minute": 33}
